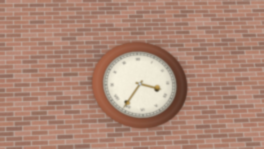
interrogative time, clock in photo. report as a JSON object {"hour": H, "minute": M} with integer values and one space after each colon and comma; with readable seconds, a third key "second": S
{"hour": 3, "minute": 36}
